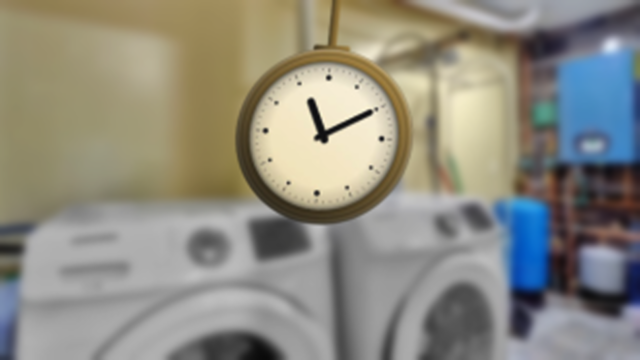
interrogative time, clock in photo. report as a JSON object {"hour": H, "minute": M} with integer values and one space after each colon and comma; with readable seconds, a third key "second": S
{"hour": 11, "minute": 10}
